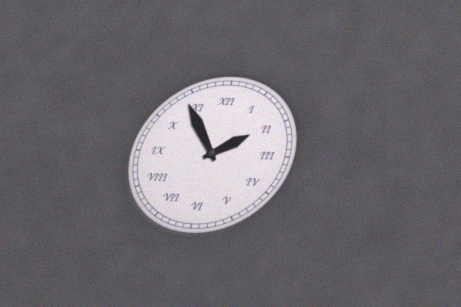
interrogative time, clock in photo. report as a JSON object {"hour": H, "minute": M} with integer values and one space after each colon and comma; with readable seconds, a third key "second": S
{"hour": 1, "minute": 54}
